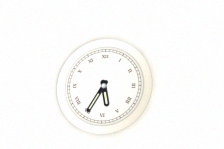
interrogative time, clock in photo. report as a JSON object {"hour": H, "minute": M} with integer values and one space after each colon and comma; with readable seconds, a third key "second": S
{"hour": 5, "minute": 35}
